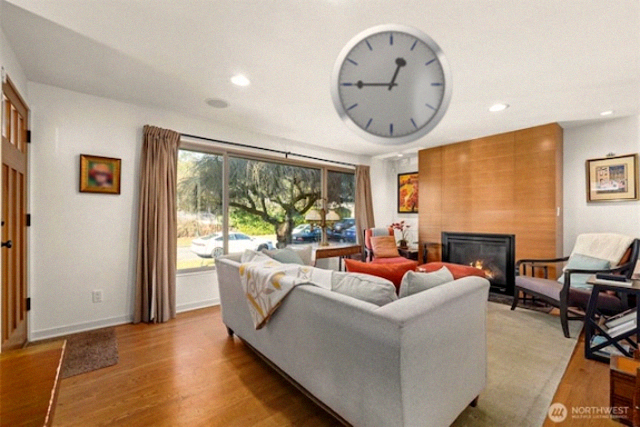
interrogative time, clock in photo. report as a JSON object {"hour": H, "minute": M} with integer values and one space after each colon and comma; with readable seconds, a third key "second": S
{"hour": 12, "minute": 45}
